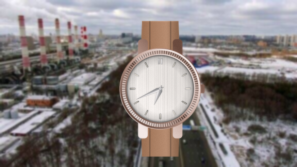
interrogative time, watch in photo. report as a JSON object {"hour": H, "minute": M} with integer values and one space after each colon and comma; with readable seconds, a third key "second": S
{"hour": 6, "minute": 41}
